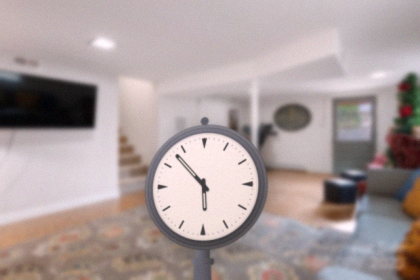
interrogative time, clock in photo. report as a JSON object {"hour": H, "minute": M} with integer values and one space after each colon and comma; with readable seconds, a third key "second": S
{"hour": 5, "minute": 53}
